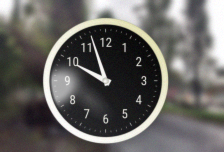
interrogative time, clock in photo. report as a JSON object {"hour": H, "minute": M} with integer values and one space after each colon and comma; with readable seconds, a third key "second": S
{"hour": 9, "minute": 57}
